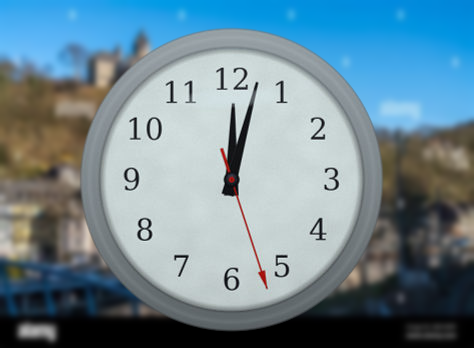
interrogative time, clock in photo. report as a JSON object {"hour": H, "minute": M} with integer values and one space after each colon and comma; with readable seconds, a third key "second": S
{"hour": 12, "minute": 2, "second": 27}
